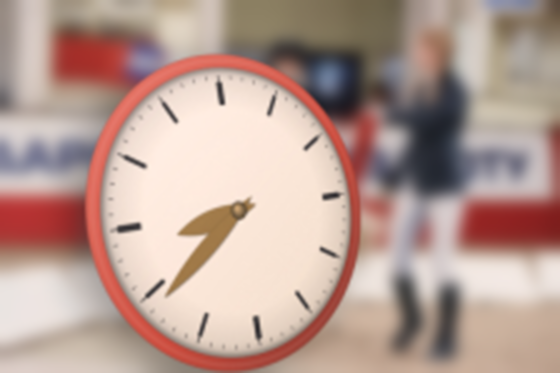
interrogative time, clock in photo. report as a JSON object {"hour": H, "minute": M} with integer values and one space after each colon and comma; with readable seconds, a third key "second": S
{"hour": 8, "minute": 39}
